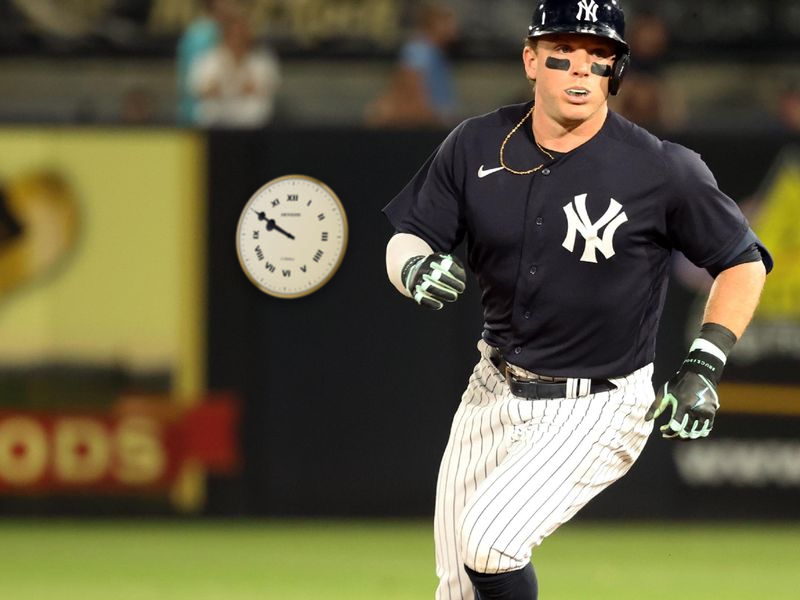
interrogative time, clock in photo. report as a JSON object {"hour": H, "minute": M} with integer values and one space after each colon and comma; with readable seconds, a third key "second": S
{"hour": 9, "minute": 50}
